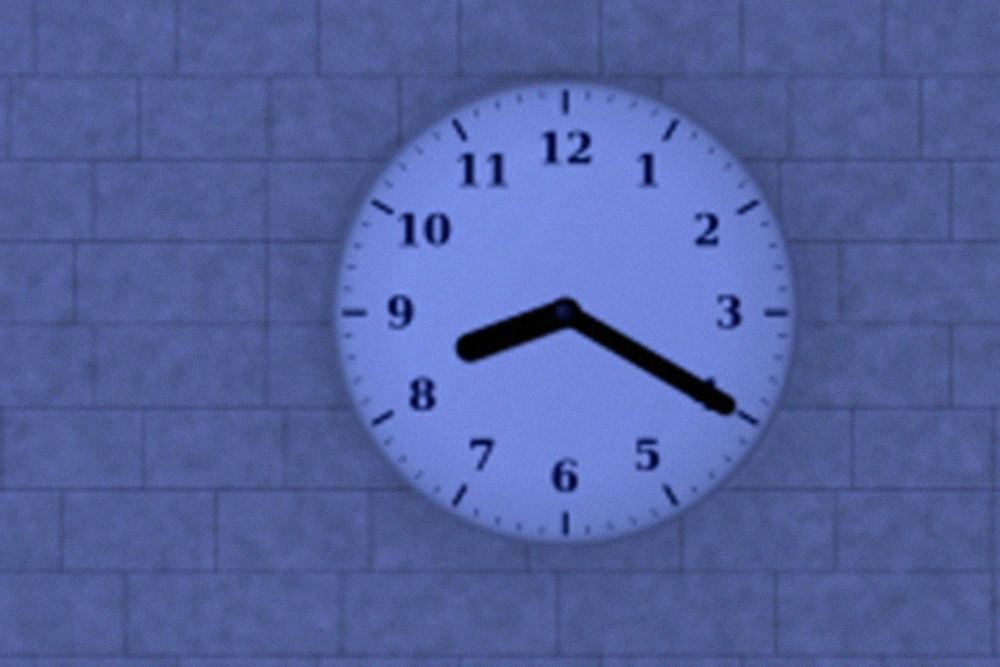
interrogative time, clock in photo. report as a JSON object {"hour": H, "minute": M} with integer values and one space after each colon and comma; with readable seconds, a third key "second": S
{"hour": 8, "minute": 20}
